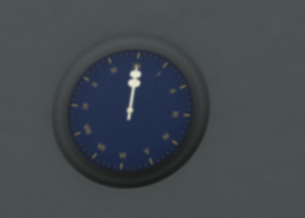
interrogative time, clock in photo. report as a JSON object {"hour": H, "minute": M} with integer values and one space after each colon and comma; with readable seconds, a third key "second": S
{"hour": 12, "minute": 0}
